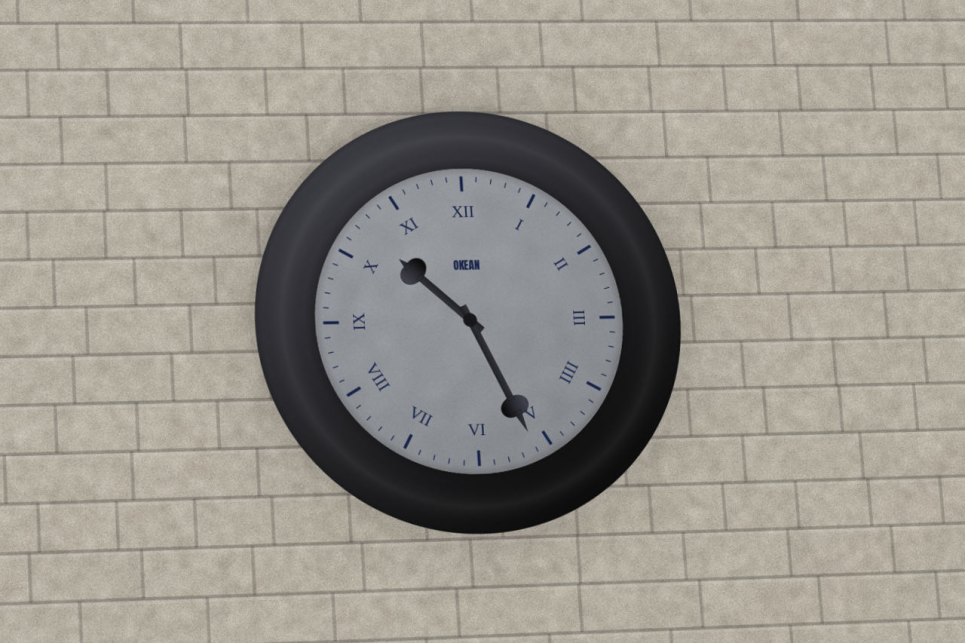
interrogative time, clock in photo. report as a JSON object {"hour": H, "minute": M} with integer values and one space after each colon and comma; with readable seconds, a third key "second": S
{"hour": 10, "minute": 26}
